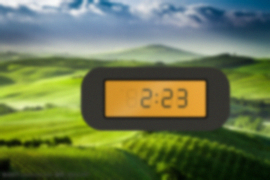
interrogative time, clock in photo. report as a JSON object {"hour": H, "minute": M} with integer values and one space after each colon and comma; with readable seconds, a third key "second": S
{"hour": 2, "minute": 23}
